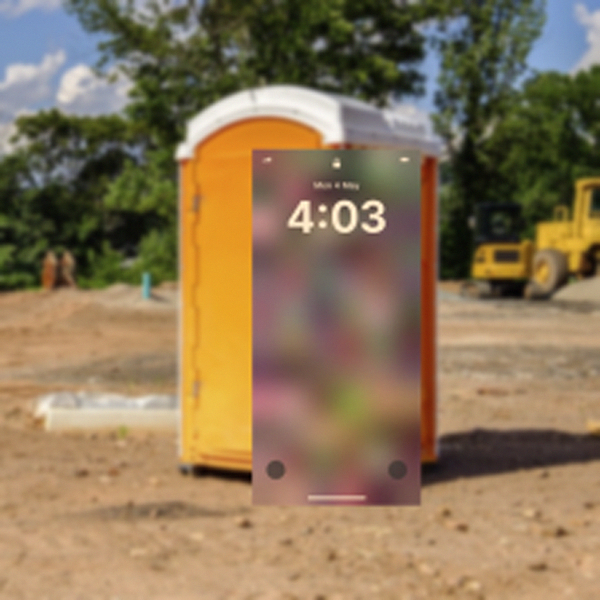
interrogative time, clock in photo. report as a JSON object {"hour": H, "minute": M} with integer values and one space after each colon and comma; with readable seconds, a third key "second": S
{"hour": 4, "minute": 3}
